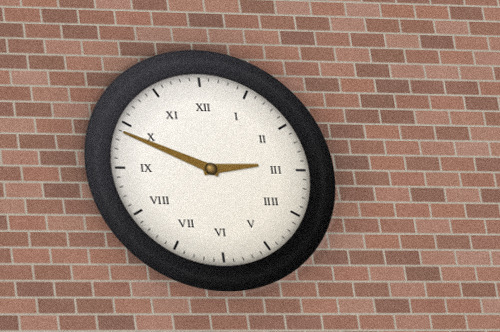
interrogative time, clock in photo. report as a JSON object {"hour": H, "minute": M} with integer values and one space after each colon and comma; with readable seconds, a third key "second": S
{"hour": 2, "minute": 49}
